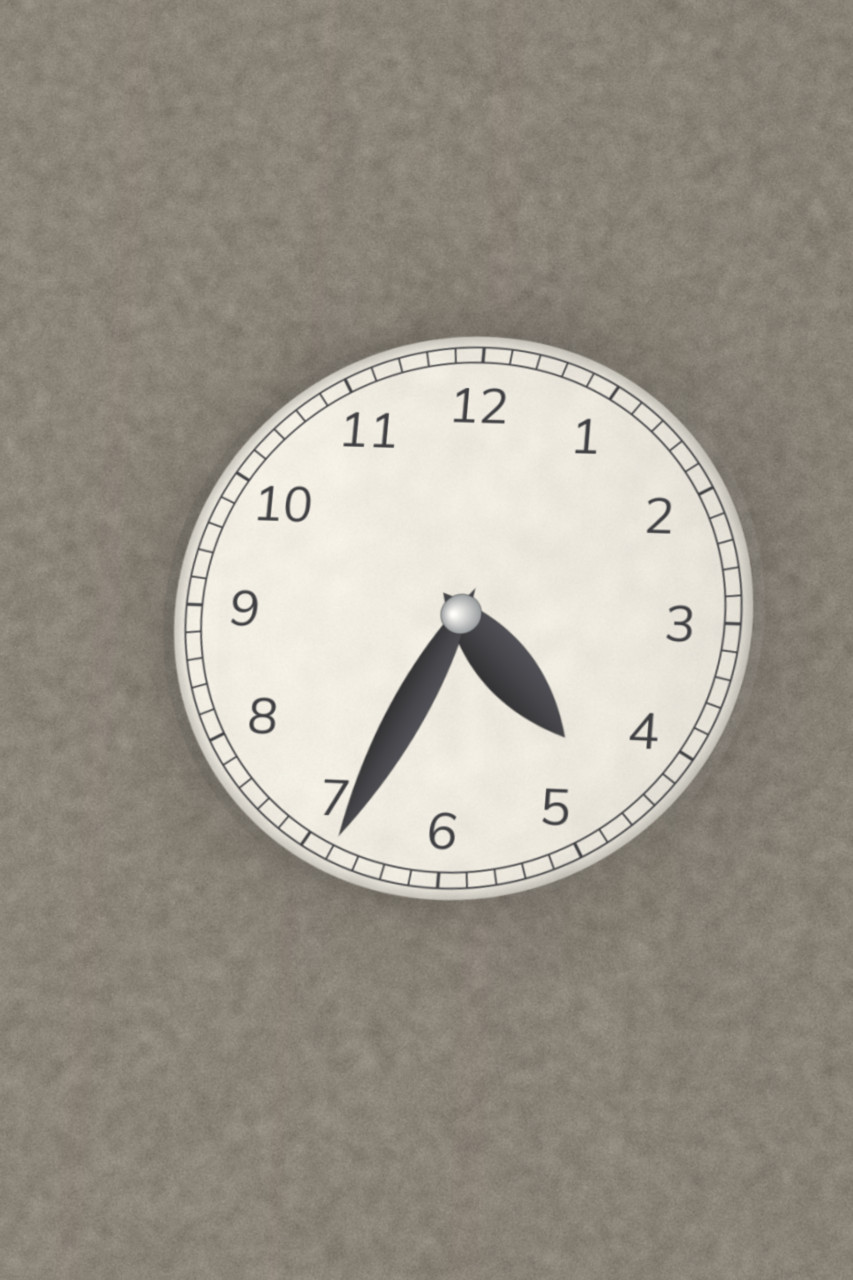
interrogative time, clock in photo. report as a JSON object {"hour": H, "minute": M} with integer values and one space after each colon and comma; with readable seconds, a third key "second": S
{"hour": 4, "minute": 34}
